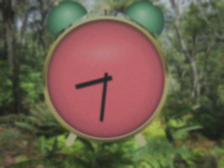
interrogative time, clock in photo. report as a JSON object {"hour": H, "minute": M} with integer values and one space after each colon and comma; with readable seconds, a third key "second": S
{"hour": 8, "minute": 31}
